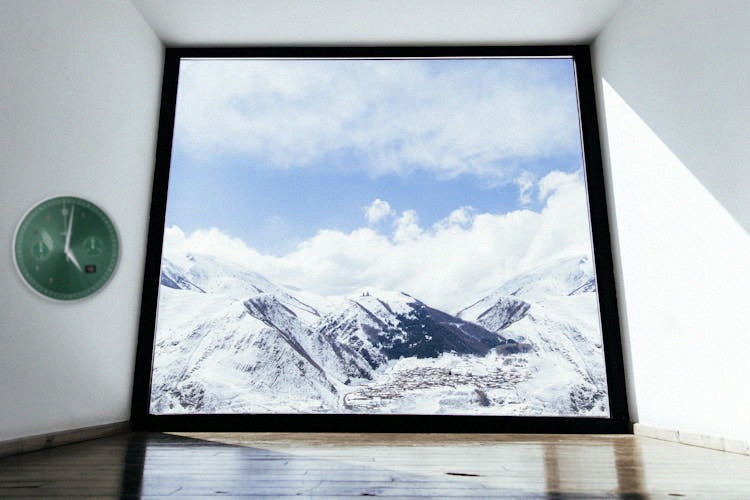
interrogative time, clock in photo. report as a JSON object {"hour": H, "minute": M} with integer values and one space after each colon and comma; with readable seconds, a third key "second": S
{"hour": 5, "minute": 2}
